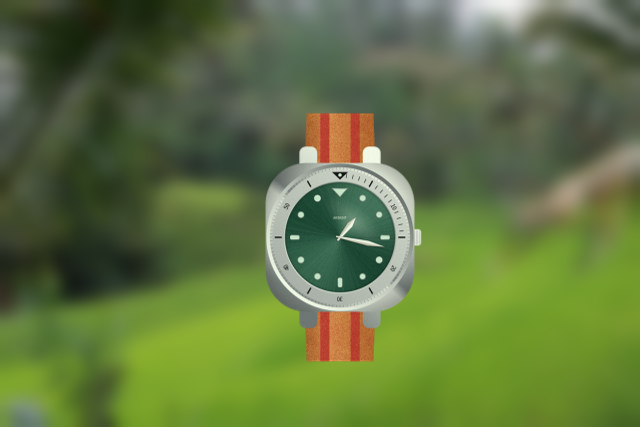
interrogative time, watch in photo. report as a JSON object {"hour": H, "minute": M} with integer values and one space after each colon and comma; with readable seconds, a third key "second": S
{"hour": 1, "minute": 17}
